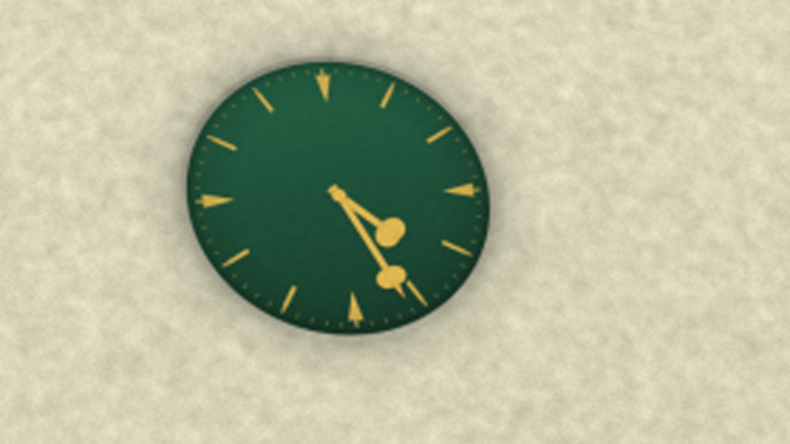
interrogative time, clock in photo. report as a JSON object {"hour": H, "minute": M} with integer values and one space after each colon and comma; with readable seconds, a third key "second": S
{"hour": 4, "minute": 26}
